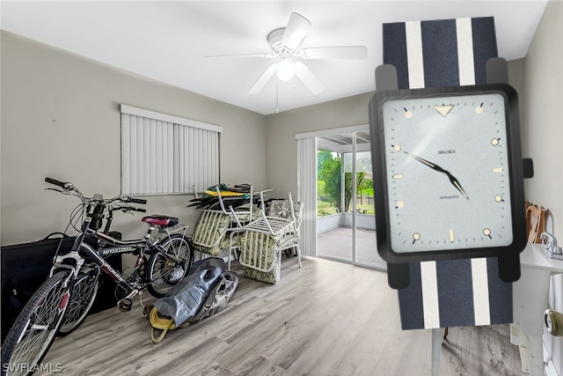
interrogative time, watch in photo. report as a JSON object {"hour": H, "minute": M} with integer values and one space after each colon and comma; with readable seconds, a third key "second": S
{"hour": 4, "minute": 50}
